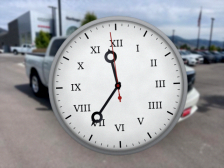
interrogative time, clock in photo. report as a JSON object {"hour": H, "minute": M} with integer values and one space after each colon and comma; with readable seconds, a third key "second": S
{"hour": 11, "minute": 35, "second": 59}
